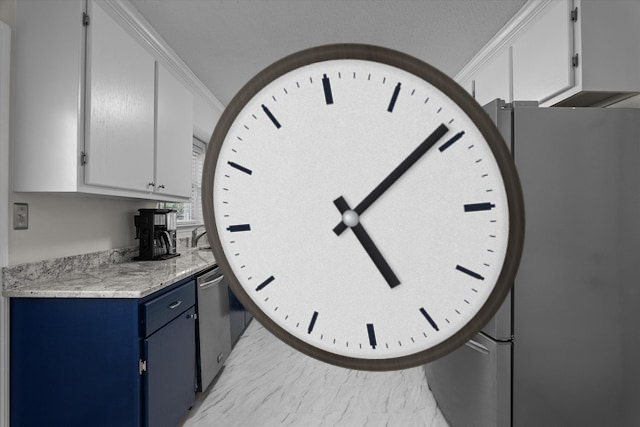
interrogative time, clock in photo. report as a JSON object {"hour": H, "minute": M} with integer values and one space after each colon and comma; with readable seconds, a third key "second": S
{"hour": 5, "minute": 9}
